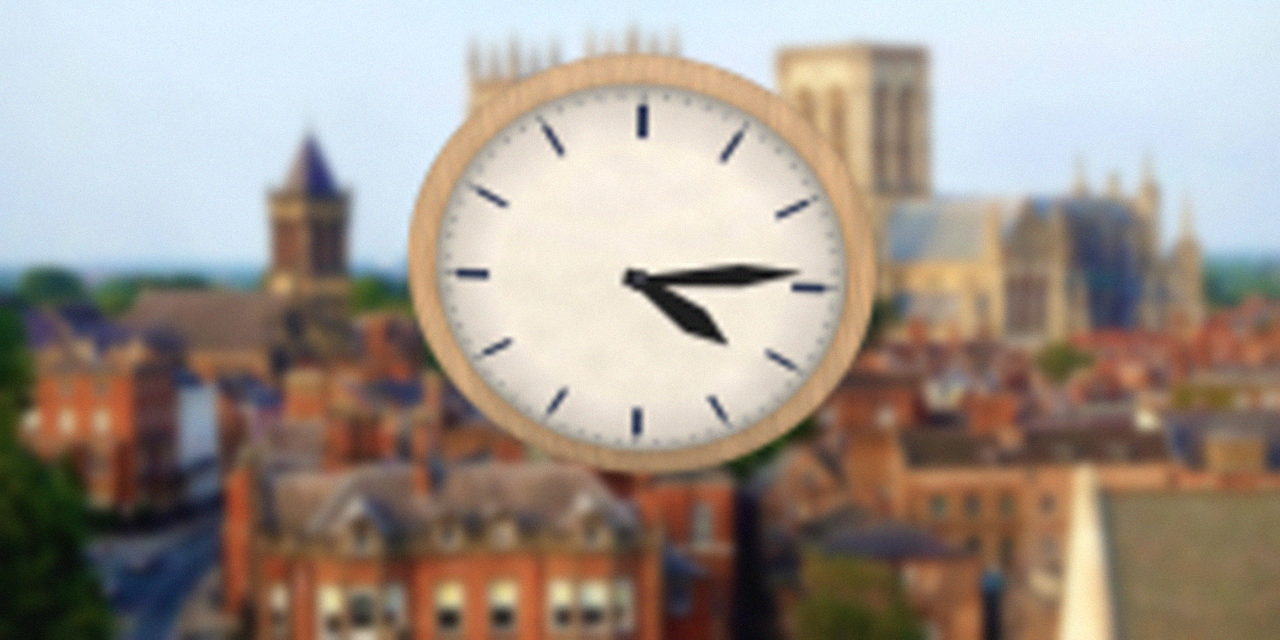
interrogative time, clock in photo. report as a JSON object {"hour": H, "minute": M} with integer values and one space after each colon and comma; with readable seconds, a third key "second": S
{"hour": 4, "minute": 14}
